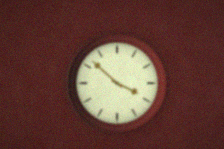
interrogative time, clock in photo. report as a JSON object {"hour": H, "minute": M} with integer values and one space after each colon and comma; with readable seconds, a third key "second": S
{"hour": 3, "minute": 52}
